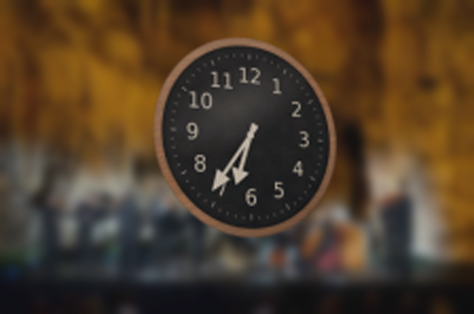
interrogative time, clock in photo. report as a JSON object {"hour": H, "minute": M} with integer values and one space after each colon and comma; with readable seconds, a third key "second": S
{"hour": 6, "minute": 36}
